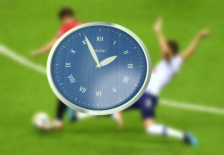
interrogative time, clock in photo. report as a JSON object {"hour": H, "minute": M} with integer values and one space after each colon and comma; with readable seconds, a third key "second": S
{"hour": 1, "minute": 56}
